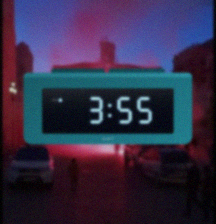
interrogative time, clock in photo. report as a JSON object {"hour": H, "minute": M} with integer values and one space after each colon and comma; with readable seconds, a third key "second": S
{"hour": 3, "minute": 55}
